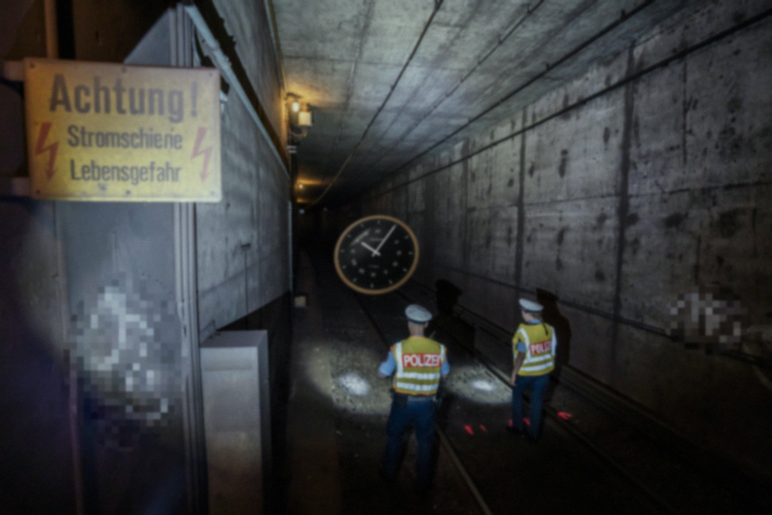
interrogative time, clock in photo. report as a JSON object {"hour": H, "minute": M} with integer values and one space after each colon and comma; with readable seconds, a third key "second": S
{"hour": 10, "minute": 5}
